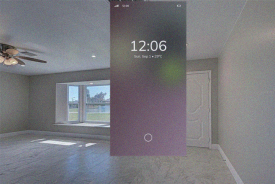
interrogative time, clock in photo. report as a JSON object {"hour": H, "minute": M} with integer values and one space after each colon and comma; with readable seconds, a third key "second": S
{"hour": 12, "minute": 6}
